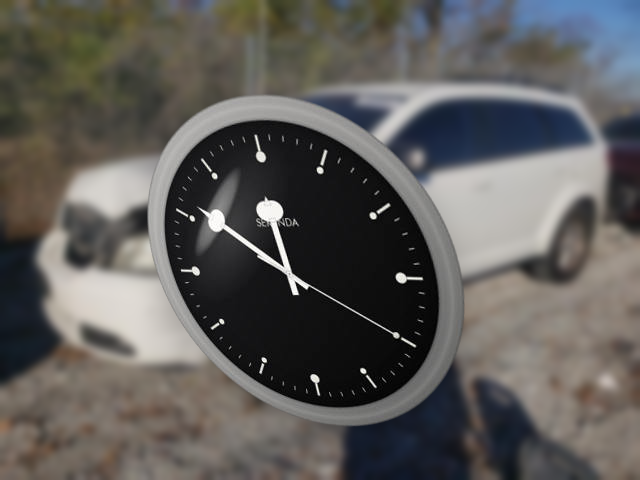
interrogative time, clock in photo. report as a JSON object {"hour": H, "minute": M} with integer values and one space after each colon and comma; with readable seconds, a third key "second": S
{"hour": 11, "minute": 51, "second": 20}
